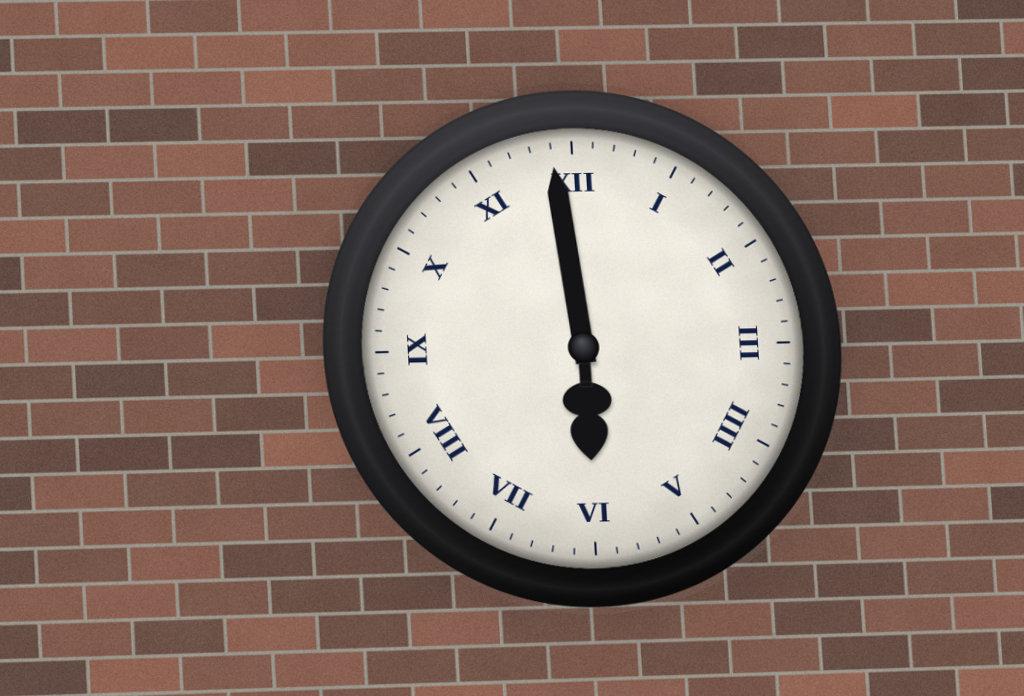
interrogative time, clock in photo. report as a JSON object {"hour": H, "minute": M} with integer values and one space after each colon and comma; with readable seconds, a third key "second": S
{"hour": 5, "minute": 59}
